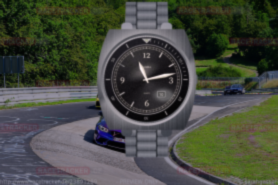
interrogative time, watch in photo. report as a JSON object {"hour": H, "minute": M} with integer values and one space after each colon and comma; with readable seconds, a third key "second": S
{"hour": 11, "minute": 13}
